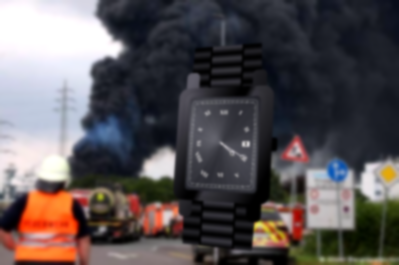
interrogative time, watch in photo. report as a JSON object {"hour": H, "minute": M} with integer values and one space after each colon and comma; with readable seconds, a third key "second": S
{"hour": 4, "minute": 20}
